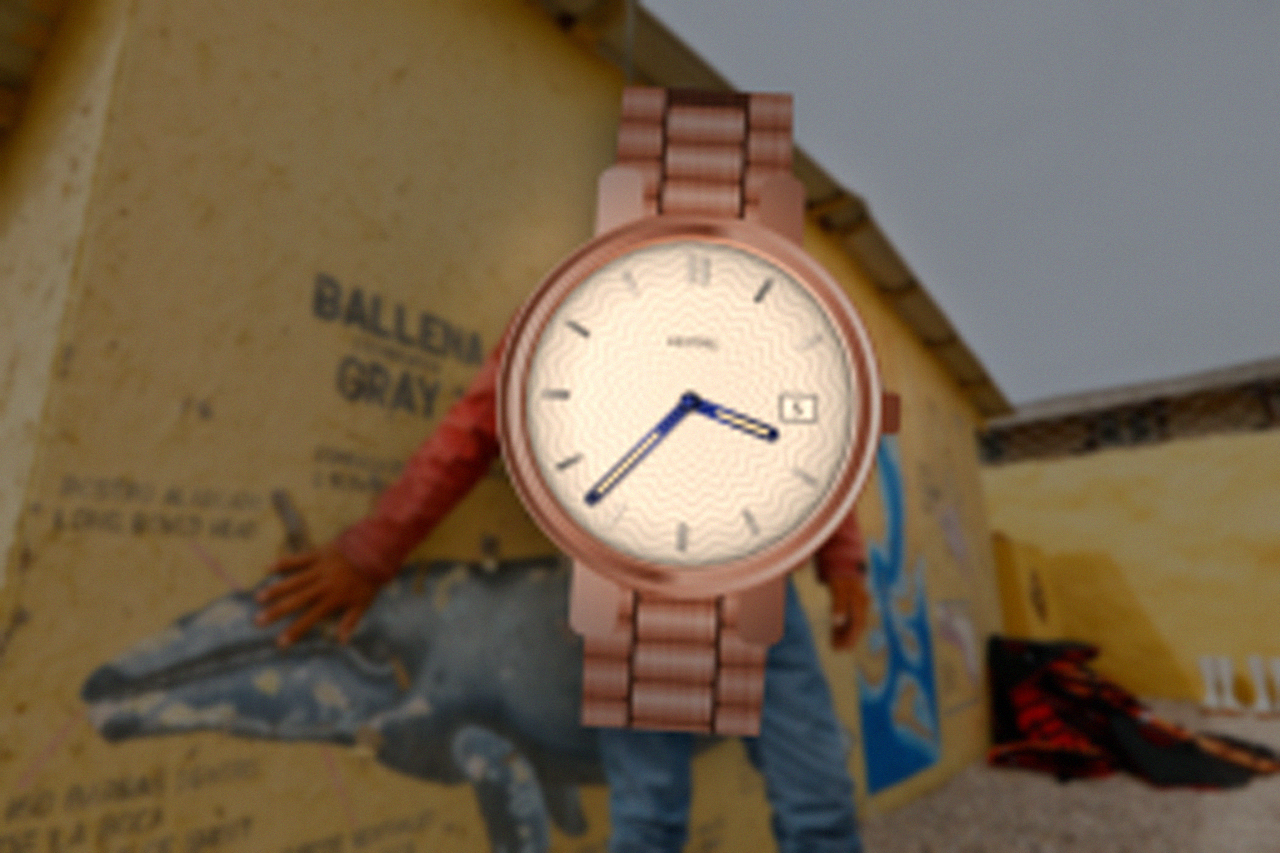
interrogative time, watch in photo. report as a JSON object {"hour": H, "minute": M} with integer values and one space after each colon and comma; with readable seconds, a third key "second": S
{"hour": 3, "minute": 37}
